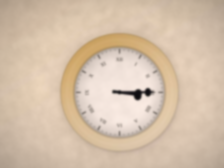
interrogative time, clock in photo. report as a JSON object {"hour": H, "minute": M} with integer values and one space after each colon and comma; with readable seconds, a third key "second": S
{"hour": 3, "minute": 15}
